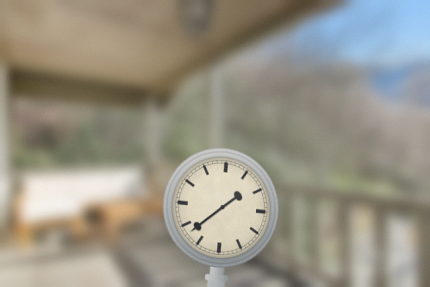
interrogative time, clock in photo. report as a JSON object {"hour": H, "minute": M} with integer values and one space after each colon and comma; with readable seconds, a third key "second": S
{"hour": 1, "minute": 38}
